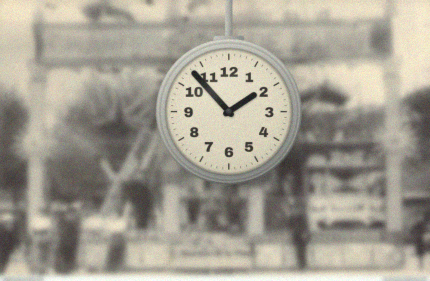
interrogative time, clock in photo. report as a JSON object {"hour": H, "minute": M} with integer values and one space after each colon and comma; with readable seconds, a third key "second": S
{"hour": 1, "minute": 53}
